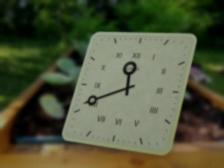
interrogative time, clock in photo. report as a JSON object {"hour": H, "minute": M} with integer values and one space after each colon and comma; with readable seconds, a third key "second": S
{"hour": 11, "minute": 41}
